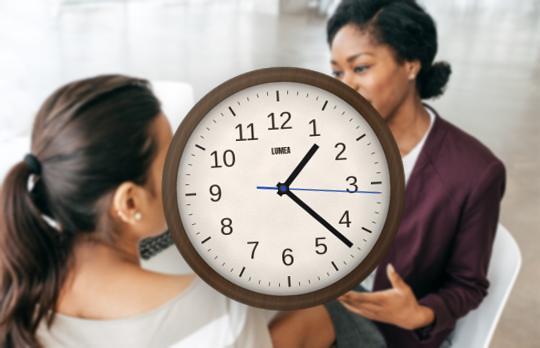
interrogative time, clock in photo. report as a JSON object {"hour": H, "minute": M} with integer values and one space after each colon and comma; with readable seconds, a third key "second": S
{"hour": 1, "minute": 22, "second": 16}
